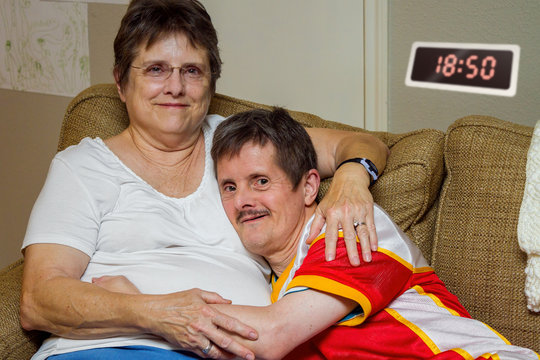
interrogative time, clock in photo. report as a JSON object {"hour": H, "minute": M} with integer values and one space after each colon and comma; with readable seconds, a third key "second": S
{"hour": 18, "minute": 50}
